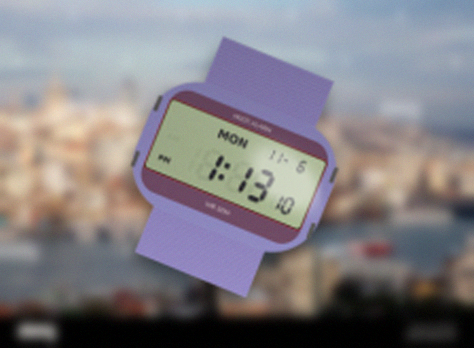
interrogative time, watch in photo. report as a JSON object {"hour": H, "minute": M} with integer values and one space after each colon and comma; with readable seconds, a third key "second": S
{"hour": 1, "minute": 13, "second": 10}
